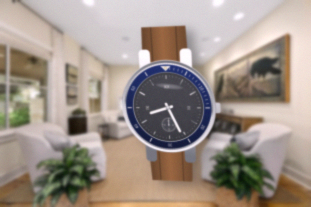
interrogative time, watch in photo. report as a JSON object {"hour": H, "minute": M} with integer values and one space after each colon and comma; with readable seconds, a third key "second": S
{"hour": 8, "minute": 26}
